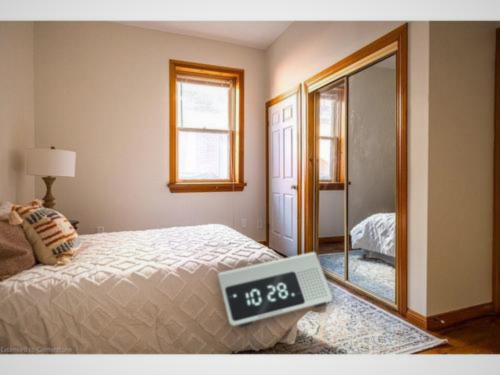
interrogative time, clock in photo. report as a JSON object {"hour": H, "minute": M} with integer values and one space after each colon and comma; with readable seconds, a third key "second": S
{"hour": 10, "minute": 28}
